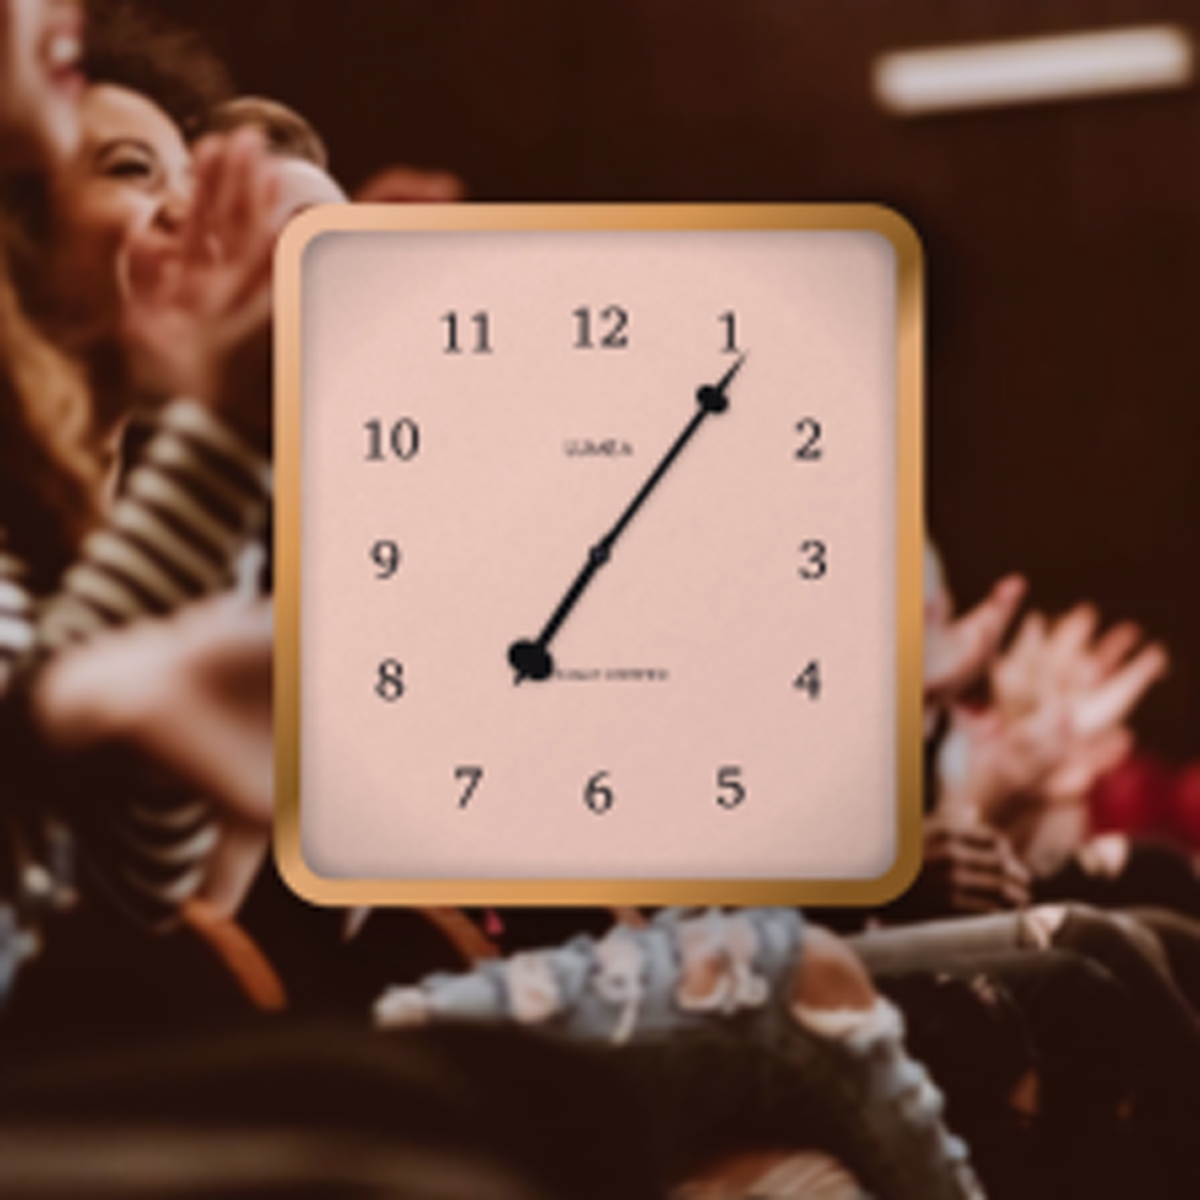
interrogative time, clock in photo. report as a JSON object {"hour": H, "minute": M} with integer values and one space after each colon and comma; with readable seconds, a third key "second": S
{"hour": 7, "minute": 6}
